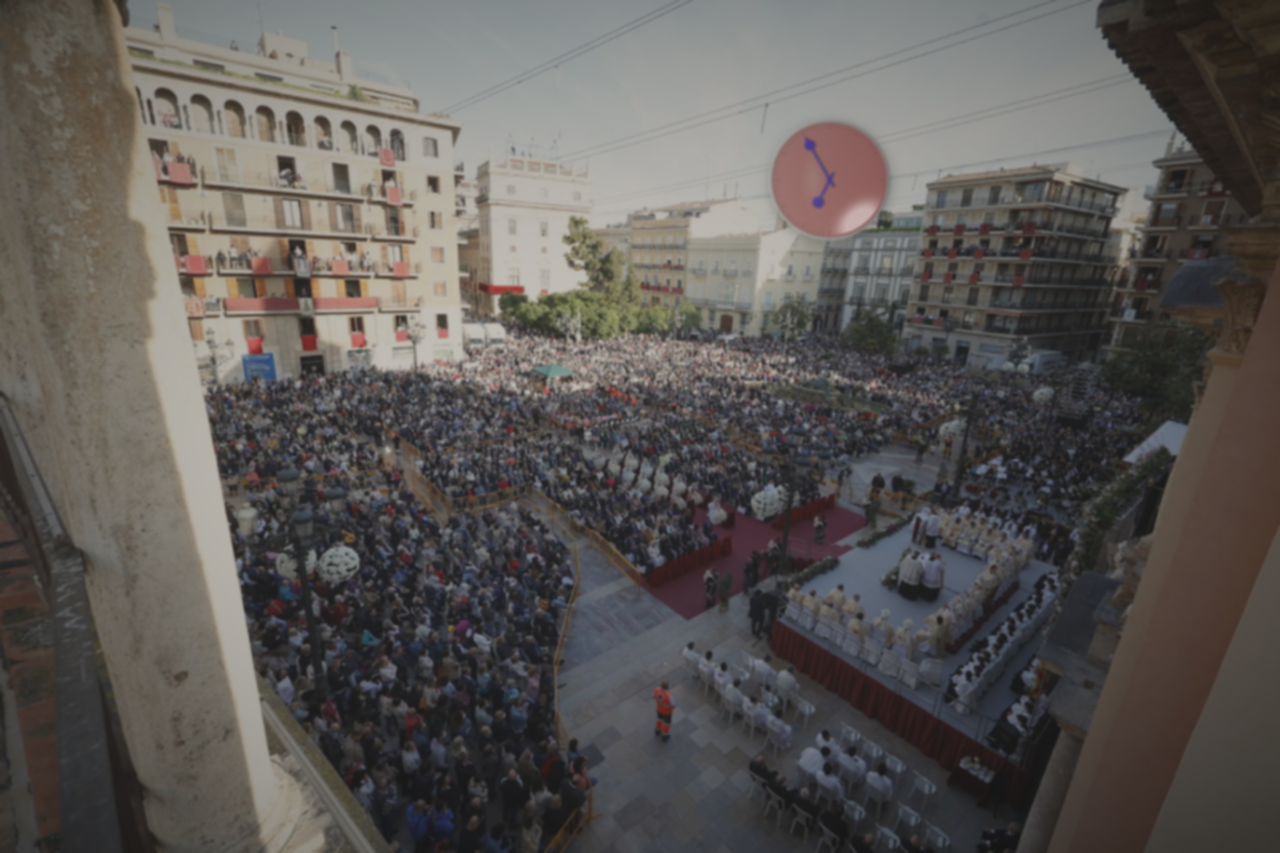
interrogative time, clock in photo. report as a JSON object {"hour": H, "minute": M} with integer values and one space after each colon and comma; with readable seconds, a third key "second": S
{"hour": 6, "minute": 55}
